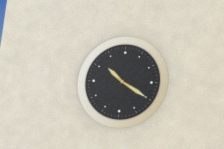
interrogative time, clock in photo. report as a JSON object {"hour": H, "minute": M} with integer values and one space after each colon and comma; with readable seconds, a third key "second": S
{"hour": 10, "minute": 20}
